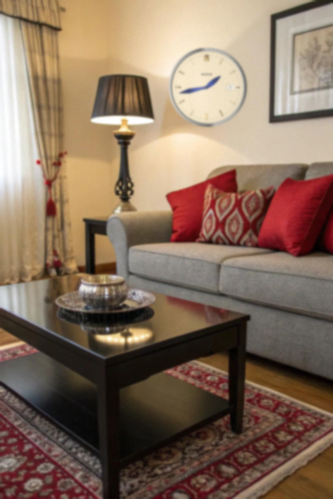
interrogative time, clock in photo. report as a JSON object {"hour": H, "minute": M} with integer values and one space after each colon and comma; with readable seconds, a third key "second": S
{"hour": 1, "minute": 43}
